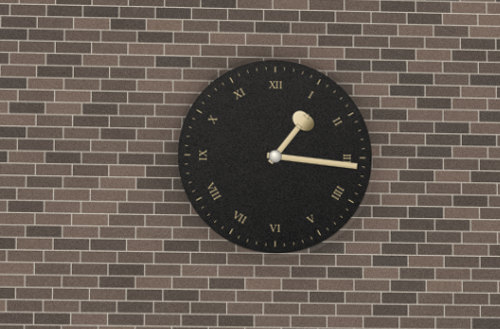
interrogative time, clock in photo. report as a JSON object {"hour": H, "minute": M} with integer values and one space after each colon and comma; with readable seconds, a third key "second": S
{"hour": 1, "minute": 16}
